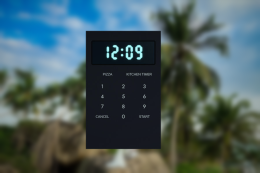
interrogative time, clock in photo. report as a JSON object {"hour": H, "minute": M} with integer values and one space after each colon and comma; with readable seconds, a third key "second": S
{"hour": 12, "minute": 9}
